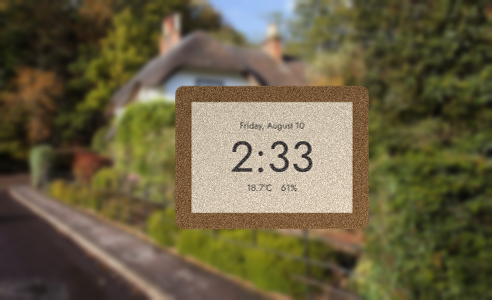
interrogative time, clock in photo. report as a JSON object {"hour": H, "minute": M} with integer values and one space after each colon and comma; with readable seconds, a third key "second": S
{"hour": 2, "minute": 33}
